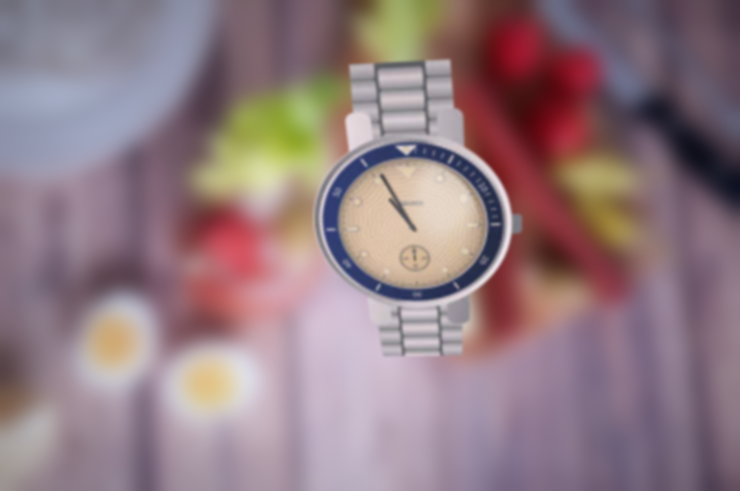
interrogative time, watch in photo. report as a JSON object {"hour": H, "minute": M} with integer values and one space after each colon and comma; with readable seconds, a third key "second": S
{"hour": 10, "minute": 56}
